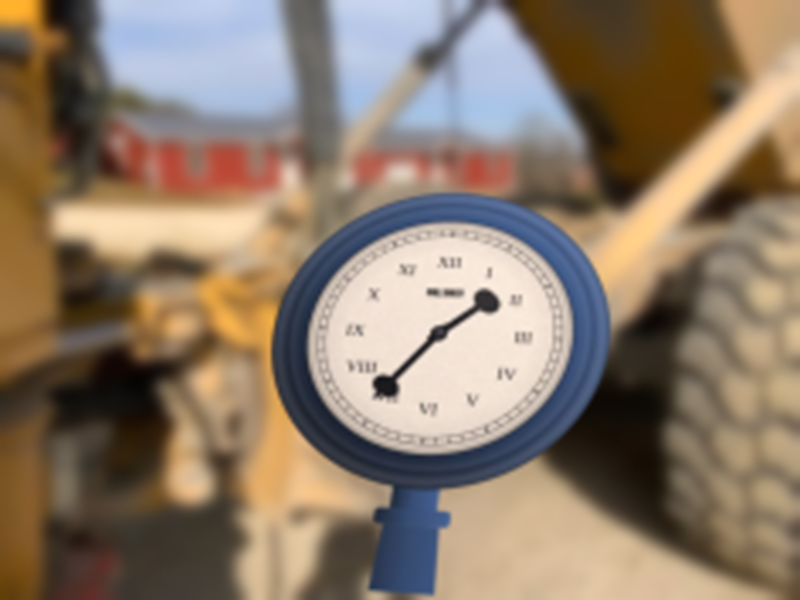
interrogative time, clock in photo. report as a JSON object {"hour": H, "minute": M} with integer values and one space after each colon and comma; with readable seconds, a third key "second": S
{"hour": 1, "minute": 36}
